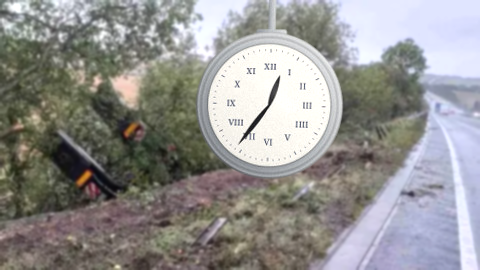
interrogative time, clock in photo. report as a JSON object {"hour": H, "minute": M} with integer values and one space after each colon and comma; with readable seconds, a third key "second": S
{"hour": 12, "minute": 36}
